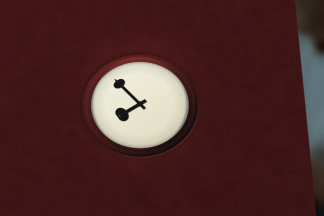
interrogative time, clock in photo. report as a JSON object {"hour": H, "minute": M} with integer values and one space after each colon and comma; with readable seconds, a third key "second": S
{"hour": 7, "minute": 53}
